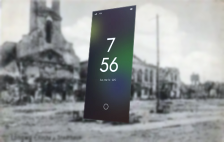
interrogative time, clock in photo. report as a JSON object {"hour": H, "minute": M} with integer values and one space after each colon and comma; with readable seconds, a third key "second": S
{"hour": 7, "minute": 56}
